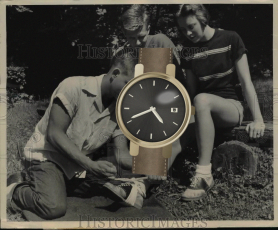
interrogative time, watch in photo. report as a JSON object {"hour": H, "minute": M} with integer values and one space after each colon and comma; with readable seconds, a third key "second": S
{"hour": 4, "minute": 41}
